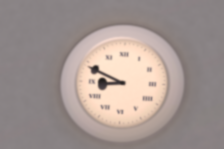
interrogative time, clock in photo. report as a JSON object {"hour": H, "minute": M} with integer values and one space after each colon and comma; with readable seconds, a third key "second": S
{"hour": 8, "minute": 49}
